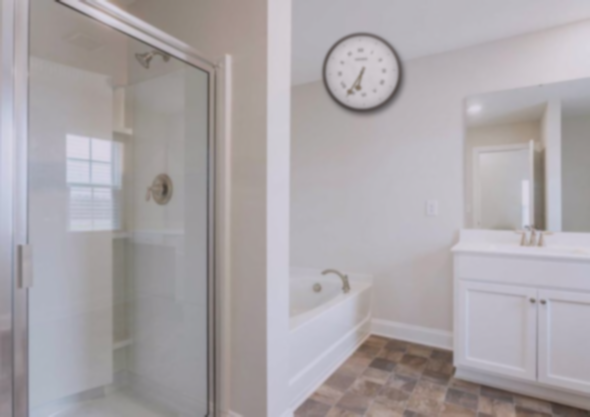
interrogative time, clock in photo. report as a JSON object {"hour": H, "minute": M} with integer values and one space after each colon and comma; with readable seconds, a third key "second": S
{"hour": 6, "minute": 36}
